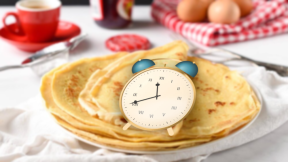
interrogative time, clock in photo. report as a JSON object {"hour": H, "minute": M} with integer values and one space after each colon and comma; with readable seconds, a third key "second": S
{"hour": 11, "minute": 41}
